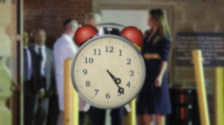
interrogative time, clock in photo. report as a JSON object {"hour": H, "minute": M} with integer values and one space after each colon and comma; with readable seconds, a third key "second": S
{"hour": 4, "minute": 24}
